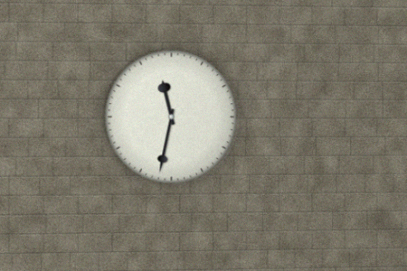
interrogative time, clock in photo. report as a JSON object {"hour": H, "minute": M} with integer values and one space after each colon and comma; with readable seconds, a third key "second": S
{"hour": 11, "minute": 32}
